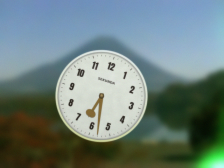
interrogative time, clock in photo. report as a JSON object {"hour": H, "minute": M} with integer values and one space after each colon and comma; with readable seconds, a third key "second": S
{"hour": 6, "minute": 28}
